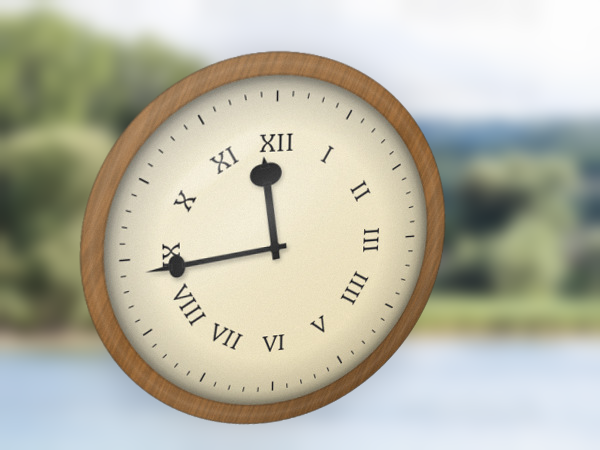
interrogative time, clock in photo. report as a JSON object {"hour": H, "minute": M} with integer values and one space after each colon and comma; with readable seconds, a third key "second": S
{"hour": 11, "minute": 44}
